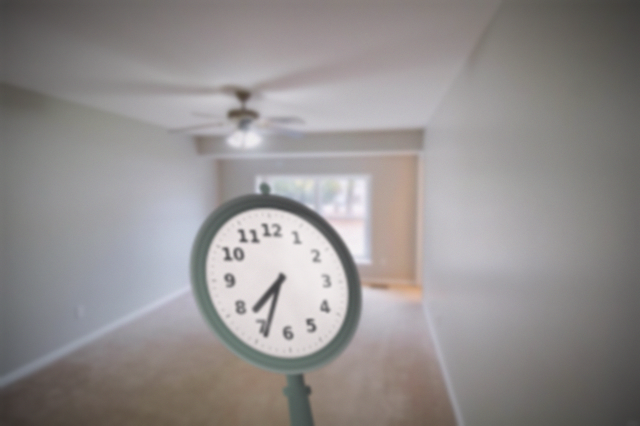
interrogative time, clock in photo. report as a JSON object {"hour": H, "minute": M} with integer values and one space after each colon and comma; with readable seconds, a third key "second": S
{"hour": 7, "minute": 34}
